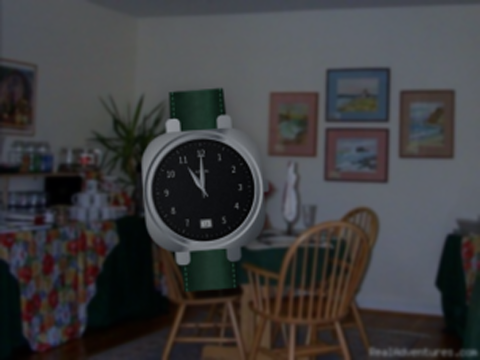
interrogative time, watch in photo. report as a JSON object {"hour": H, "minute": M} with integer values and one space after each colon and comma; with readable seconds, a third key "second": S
{"hour": 11, "minute": 0}
